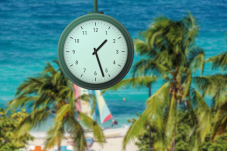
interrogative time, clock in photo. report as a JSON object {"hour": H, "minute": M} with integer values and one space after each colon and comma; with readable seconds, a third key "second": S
{"hour": 1, "minute": 27}
